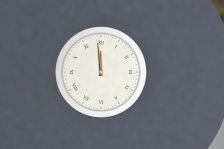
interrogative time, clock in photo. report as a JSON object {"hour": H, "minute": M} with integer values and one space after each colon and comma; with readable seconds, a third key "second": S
{"hour": 11, "minute": 59}
